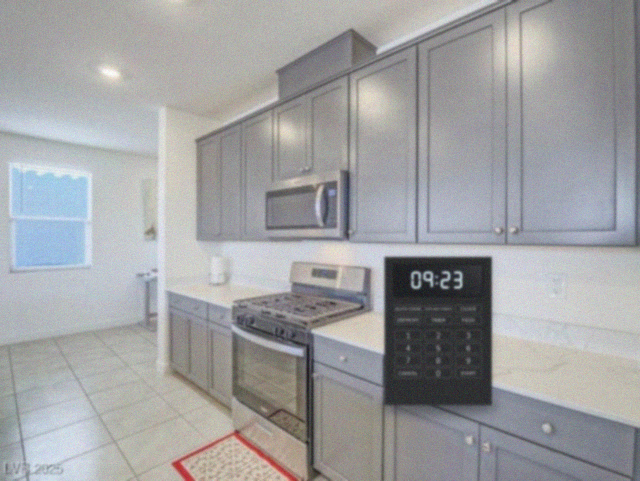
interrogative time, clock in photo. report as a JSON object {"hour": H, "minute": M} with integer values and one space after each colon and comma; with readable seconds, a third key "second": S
{"hour": 9, "minute": 23}
